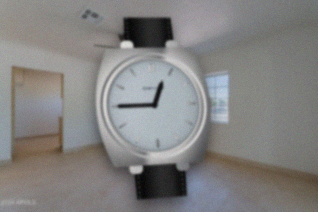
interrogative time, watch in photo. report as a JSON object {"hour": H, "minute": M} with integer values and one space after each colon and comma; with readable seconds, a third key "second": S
{"hour": 12, "minute": 45}
